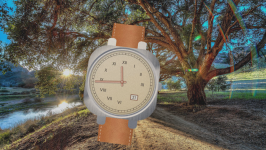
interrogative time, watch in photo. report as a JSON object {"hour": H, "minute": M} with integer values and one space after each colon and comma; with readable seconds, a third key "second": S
{"hour": 11, "minute": 44}
